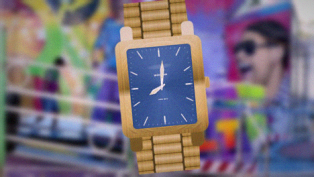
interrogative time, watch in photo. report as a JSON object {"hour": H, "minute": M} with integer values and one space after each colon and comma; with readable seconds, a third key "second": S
{"hour": 8, "minute": 1}
